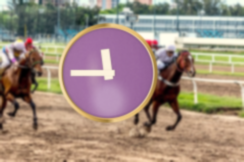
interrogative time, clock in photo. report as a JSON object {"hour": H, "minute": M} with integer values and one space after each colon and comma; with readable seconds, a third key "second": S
{"hour": 11, "minute": 45}
